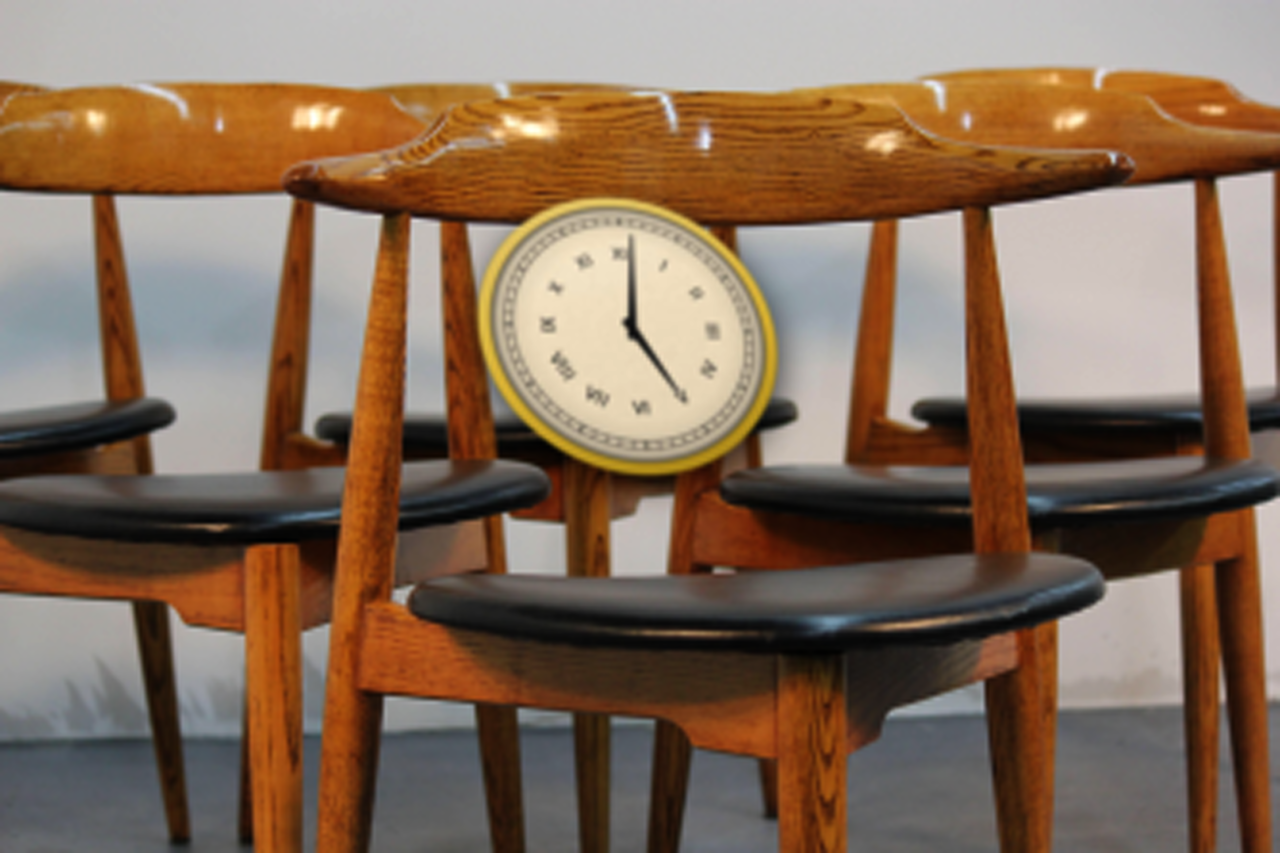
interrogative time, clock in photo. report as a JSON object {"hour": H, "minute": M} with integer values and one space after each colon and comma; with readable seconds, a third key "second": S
{"hour": 5, "minute": 1}
